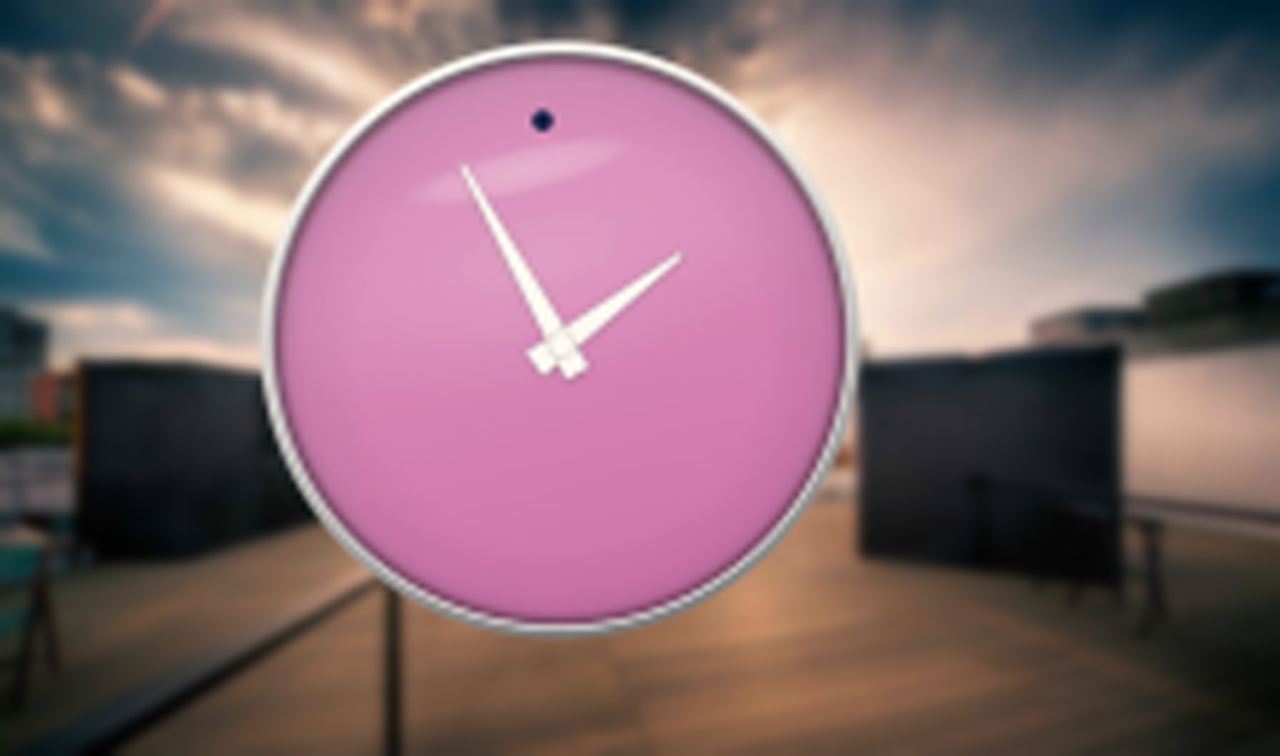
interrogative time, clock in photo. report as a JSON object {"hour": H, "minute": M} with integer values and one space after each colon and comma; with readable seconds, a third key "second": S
{"hour": 1, "minute": 56}
